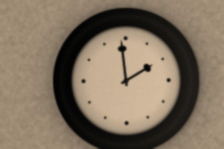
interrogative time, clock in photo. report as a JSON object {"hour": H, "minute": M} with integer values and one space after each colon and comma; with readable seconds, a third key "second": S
{"hour": 1, "minute": 59}
